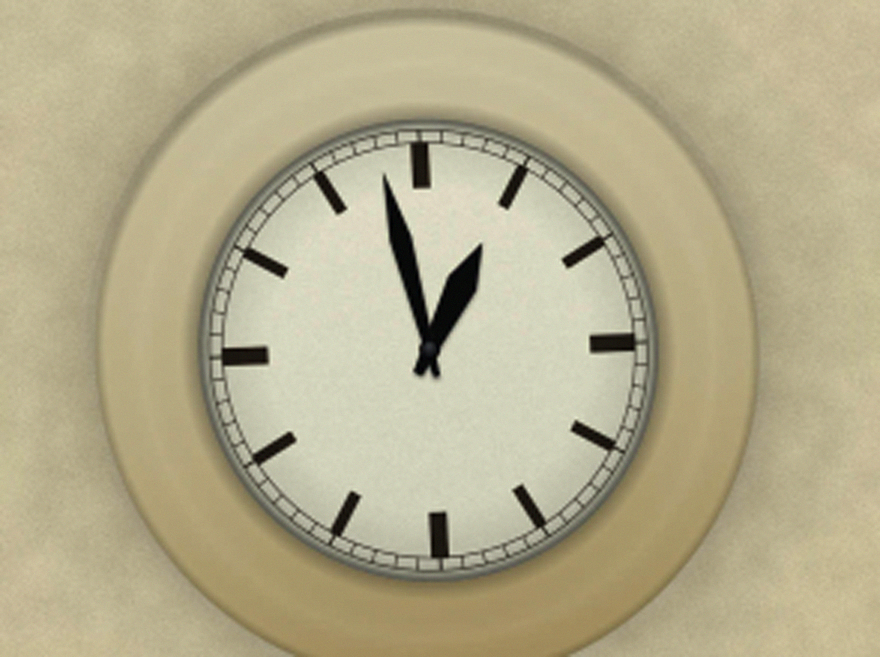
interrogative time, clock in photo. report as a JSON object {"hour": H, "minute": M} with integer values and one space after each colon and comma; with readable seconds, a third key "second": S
{"hour": 12, "minute": 58}
